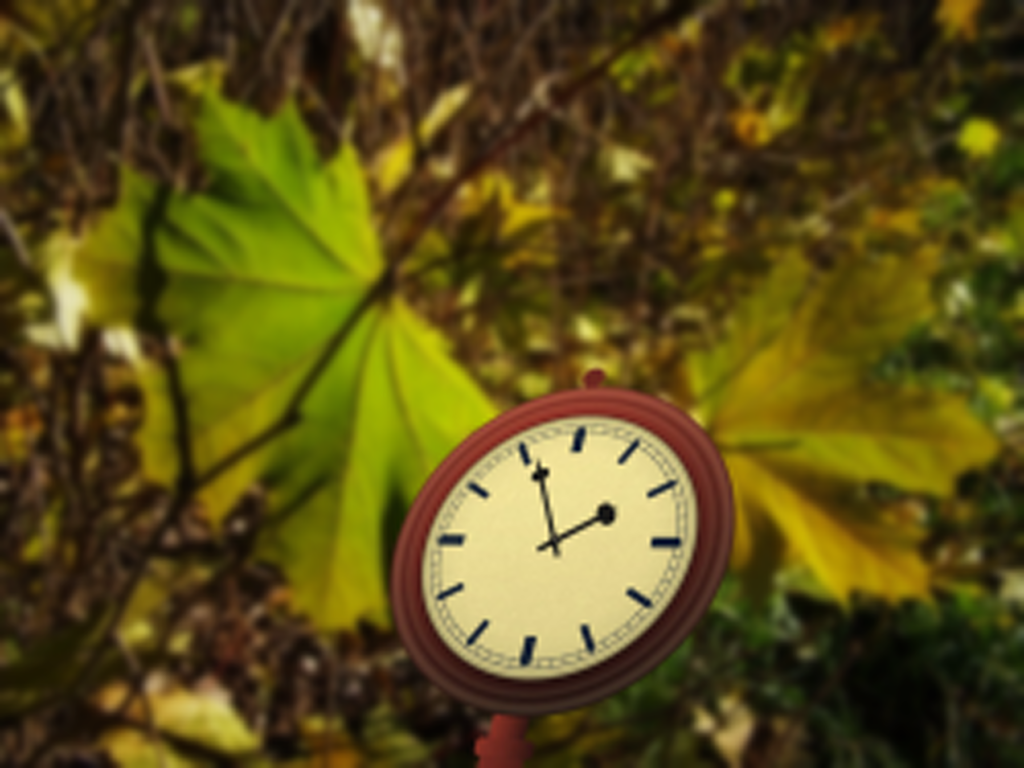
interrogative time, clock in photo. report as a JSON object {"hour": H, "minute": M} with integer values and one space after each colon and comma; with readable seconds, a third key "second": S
{"hour": 1, "minute": 56}
